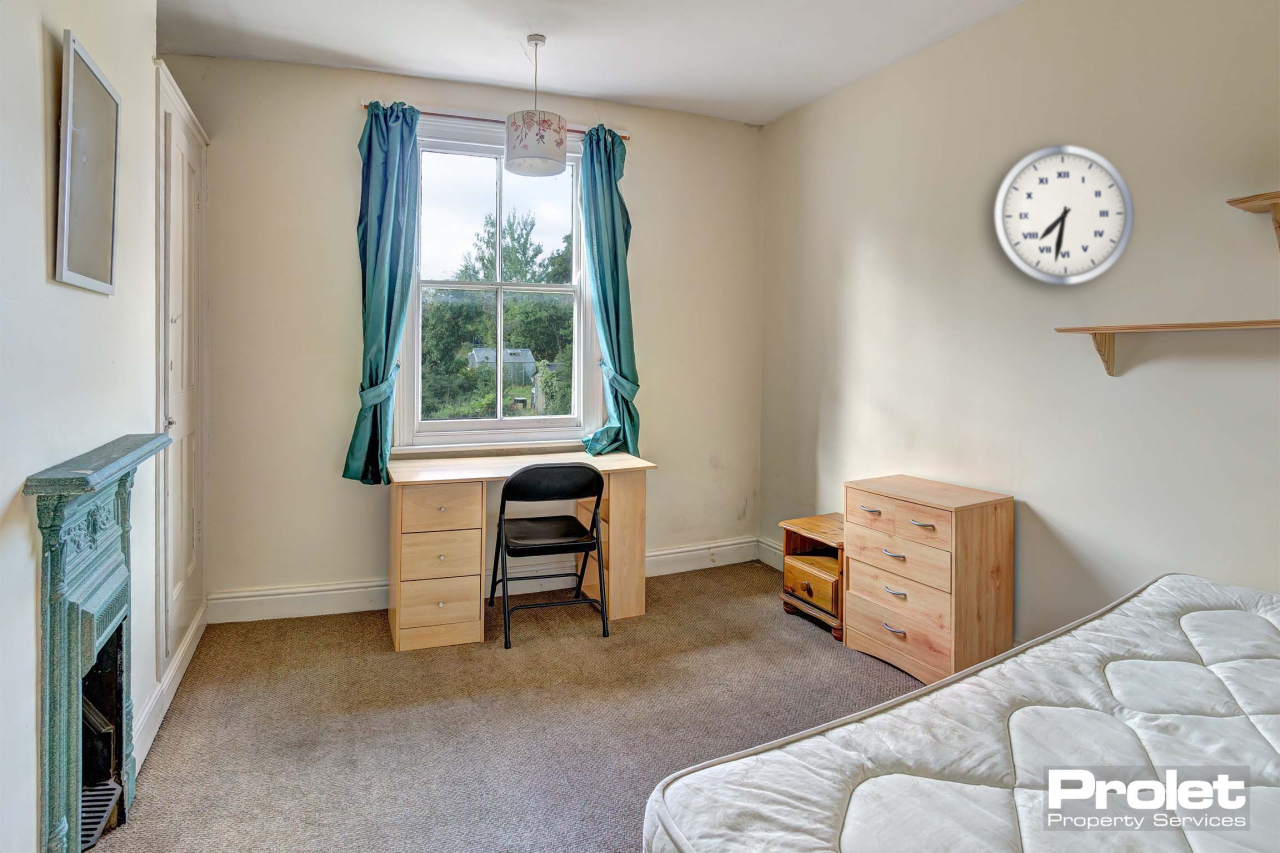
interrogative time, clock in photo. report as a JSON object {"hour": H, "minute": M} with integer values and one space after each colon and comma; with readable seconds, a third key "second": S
{"hour": 7, "minute": 32}
